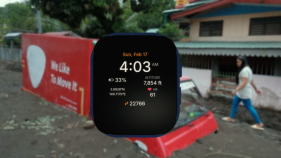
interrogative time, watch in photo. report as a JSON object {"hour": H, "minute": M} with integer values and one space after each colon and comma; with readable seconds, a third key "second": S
{"hour": 4, "minute": 3}
